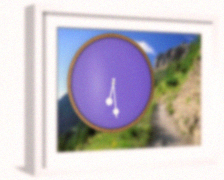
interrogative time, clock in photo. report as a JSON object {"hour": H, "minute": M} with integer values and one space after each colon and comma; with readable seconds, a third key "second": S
{"hour": 6, "minute": 29}
